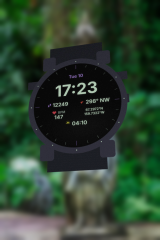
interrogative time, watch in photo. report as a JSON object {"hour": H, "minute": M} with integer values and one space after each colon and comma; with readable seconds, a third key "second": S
{"hour": 17, "minute": 23}
